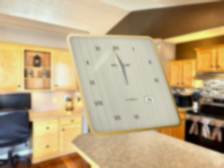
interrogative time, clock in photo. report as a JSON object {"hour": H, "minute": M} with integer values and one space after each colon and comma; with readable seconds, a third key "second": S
{"hour": 11, "minute": 59}
